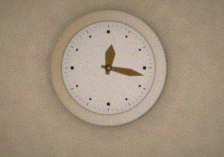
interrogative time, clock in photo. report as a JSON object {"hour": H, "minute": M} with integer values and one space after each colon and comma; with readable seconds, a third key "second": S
{"hour": 12, "minute": 17}
